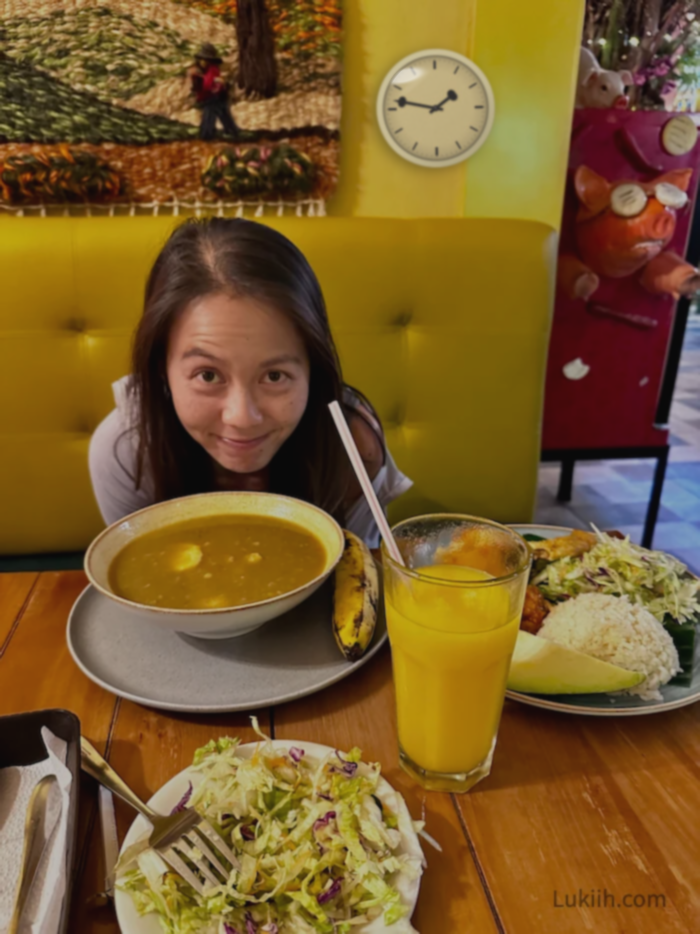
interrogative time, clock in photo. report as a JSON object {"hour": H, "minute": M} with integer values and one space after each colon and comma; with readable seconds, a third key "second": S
{"hour": 1, "minute": 47}
